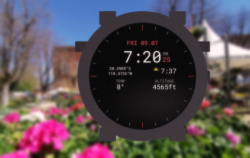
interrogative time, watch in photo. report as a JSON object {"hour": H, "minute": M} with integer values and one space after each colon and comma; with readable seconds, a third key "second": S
{"hour": 7, "minute": 20}
